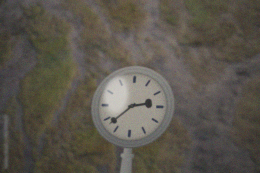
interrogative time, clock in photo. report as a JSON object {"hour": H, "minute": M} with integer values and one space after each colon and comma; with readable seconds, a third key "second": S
{"hour": 2, "minute": 38}
